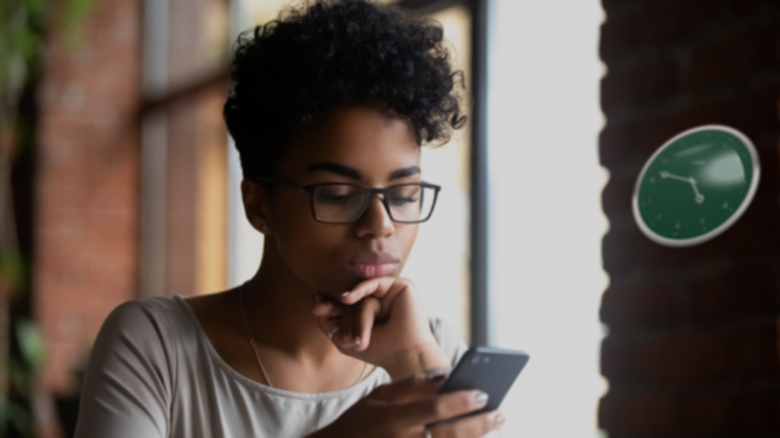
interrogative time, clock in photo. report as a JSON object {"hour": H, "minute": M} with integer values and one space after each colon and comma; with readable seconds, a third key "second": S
{"hour": 4, "minute": 47}
